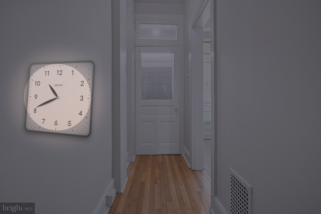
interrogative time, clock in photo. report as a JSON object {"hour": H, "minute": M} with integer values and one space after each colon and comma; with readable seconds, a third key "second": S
{"hour": 10, "minute": 41}
